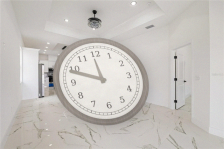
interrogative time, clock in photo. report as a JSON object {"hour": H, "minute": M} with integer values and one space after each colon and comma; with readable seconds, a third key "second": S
{"hour": 11, "minute": 49}
